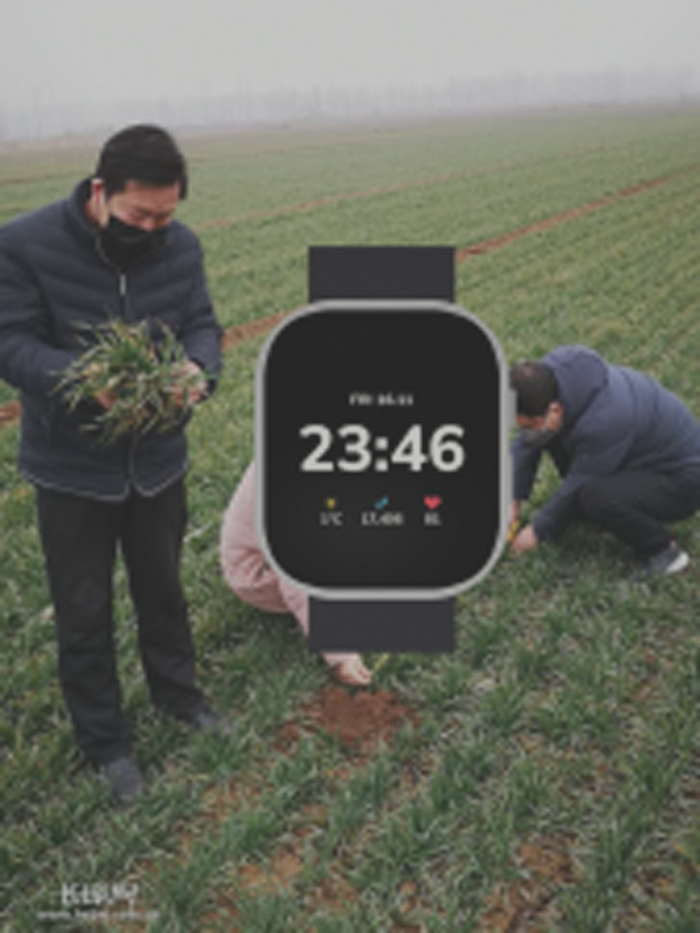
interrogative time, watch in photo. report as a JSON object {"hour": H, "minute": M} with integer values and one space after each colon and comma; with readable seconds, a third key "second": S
{"hour": 23, "minute": 46}
